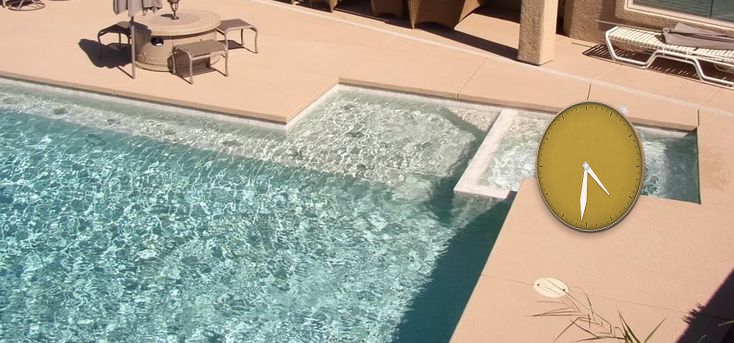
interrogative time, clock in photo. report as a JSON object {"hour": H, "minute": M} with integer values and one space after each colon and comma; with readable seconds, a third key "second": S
{"hour": 4, "minute": 31}
